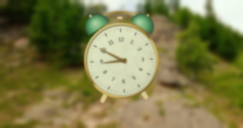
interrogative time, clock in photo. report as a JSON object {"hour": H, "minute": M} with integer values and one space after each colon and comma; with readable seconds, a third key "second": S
{"hour": 8, "minute": 50}
